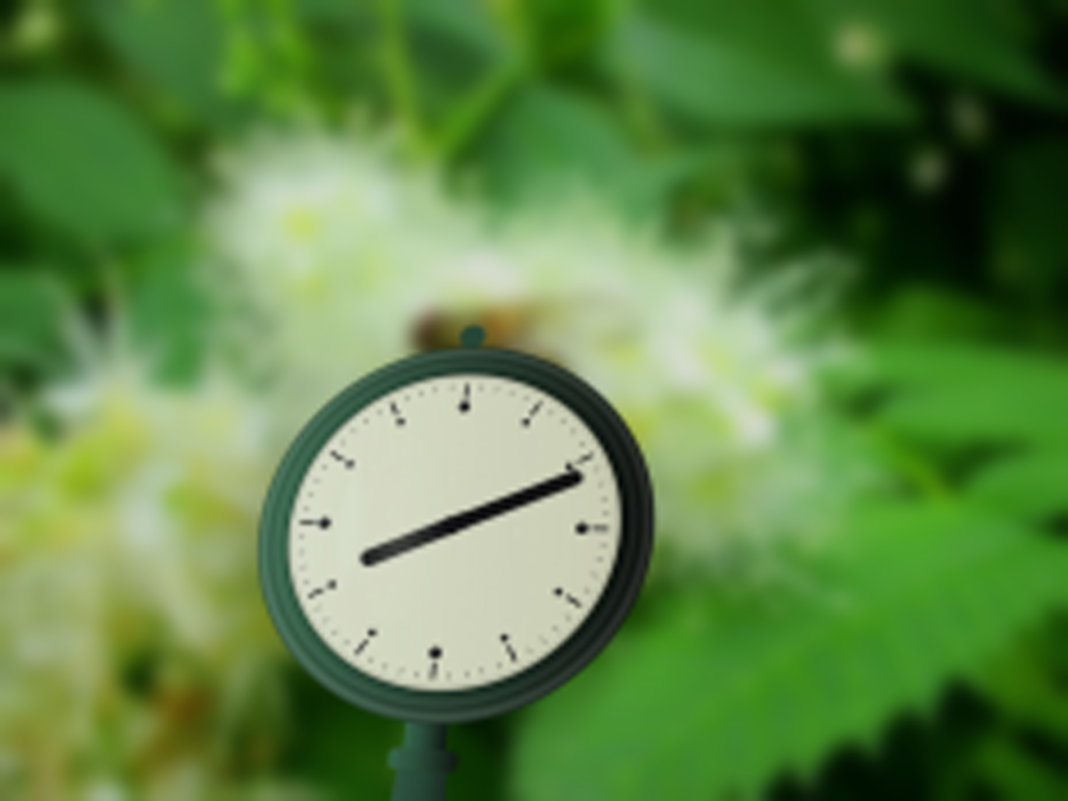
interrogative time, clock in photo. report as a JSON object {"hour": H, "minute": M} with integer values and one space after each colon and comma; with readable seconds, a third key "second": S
{"hour": 8, "minute": 11}
